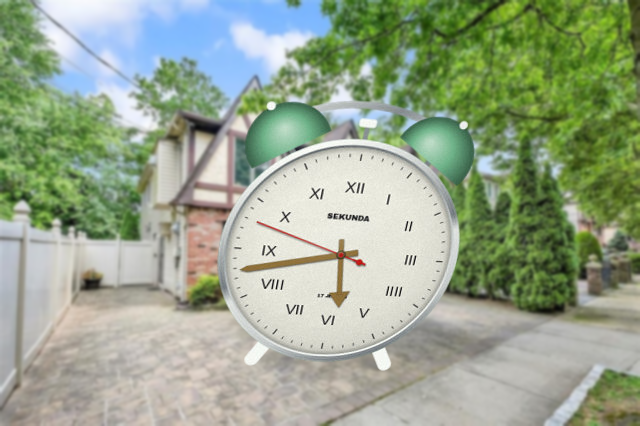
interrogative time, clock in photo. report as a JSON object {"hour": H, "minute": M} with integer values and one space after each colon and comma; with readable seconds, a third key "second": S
{"hour": 5, "minute": 42, "second": 48}
